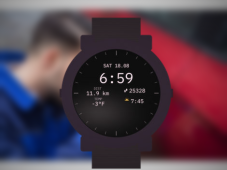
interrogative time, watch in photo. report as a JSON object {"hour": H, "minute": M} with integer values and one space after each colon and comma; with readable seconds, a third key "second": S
{"hour": 6, "minute": 59}
